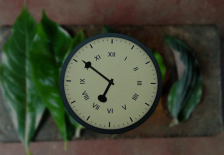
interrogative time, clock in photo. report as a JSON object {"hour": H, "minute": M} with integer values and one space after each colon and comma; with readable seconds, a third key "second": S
{"hour": 6, "minute": 51}
